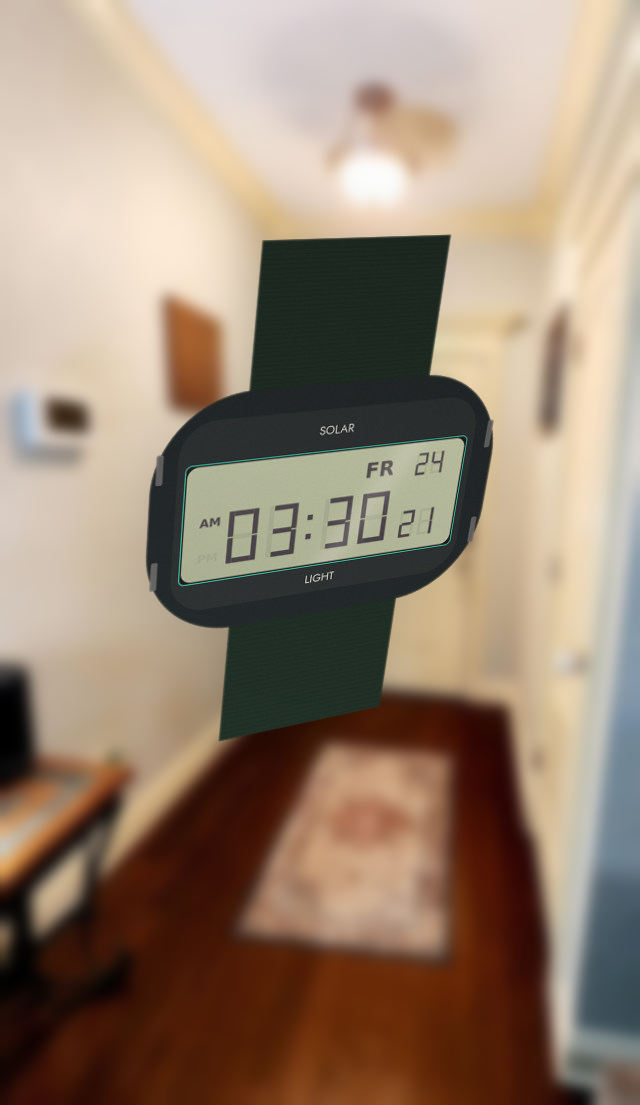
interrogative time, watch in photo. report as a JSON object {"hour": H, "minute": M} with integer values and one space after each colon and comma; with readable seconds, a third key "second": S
{"hour": 3, "minute": 30, "second": 21}
